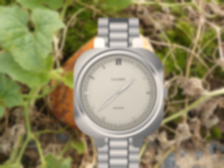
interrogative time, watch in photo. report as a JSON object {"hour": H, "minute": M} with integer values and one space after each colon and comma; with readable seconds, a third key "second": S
{"hour": 1, "minute": 38}
